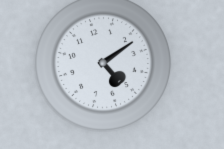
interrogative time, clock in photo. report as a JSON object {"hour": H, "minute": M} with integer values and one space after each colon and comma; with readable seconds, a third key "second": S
{"hour": 5, "minute": 12}
